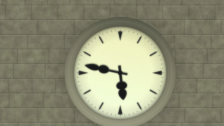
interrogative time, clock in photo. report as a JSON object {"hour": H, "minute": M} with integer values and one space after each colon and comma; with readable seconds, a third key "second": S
{"hour": 5, "minute": 47}
